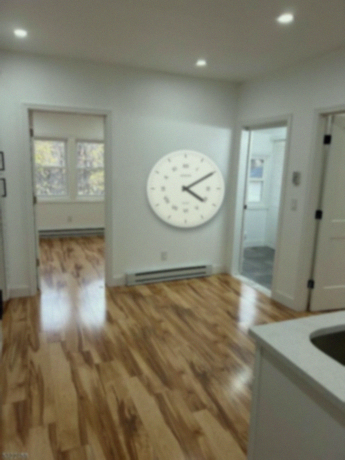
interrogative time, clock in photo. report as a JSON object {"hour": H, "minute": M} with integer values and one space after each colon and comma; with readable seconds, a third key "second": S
{"hour": 4, "minute": 10}
